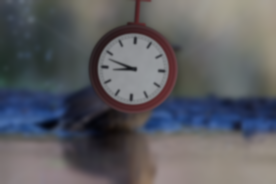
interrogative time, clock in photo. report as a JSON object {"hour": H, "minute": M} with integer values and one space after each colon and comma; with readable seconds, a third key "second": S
{"hour": 8, "minute": 48}
